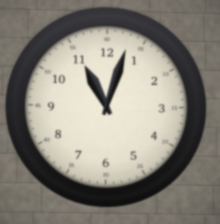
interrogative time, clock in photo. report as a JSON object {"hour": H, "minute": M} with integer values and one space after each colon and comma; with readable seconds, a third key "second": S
{"hour": 11, "minute": 3}
